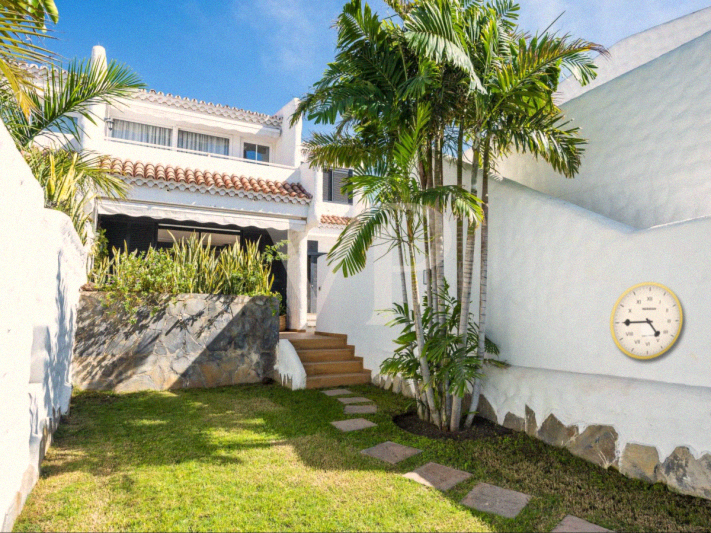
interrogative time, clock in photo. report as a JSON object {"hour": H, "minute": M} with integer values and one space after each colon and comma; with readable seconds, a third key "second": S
{"hour": 4, "minute": 45}
